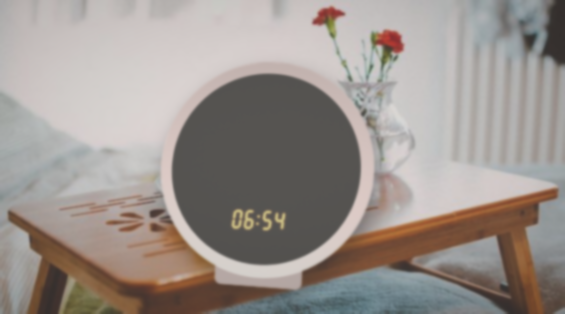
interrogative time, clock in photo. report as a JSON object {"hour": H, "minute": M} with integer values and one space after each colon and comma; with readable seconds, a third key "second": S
{"hour": 6, "minute": 54}
